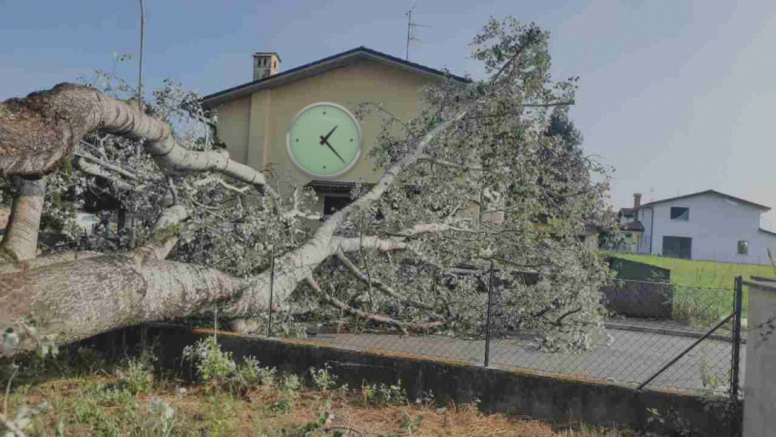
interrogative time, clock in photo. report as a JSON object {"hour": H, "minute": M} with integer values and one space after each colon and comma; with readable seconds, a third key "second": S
{"hour": 1, "minute": 23}
